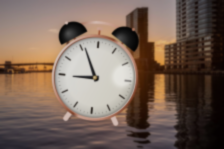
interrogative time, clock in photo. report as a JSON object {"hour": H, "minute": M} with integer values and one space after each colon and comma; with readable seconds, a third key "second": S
{"hour": 8, "minute": 56}
